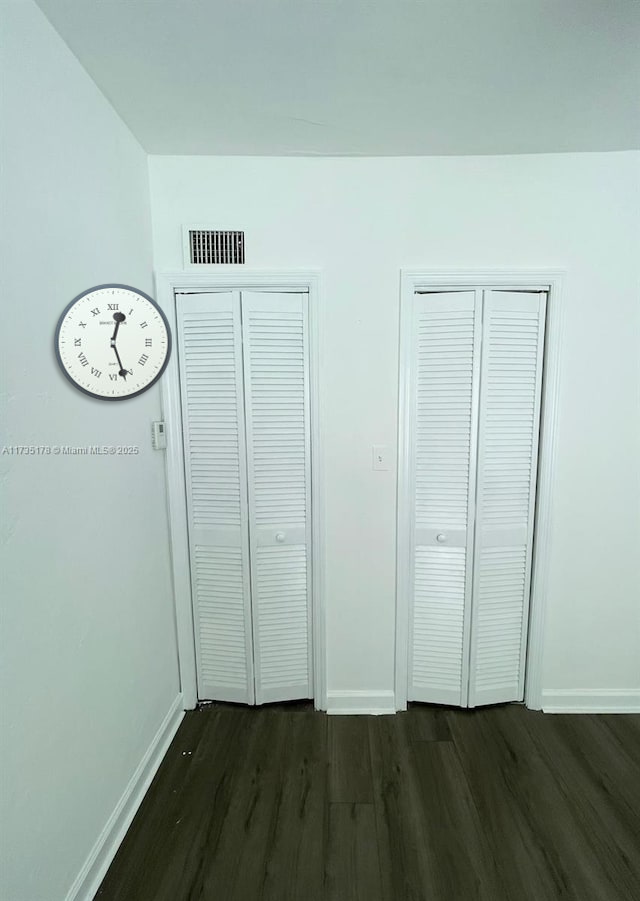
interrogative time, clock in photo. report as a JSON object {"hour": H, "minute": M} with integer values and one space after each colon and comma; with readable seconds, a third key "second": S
{"hour": 12, "minute": 27}
